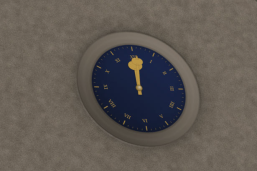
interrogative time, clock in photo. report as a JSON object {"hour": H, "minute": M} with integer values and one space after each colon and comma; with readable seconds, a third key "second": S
{"hour": 12, "minute": 1}
